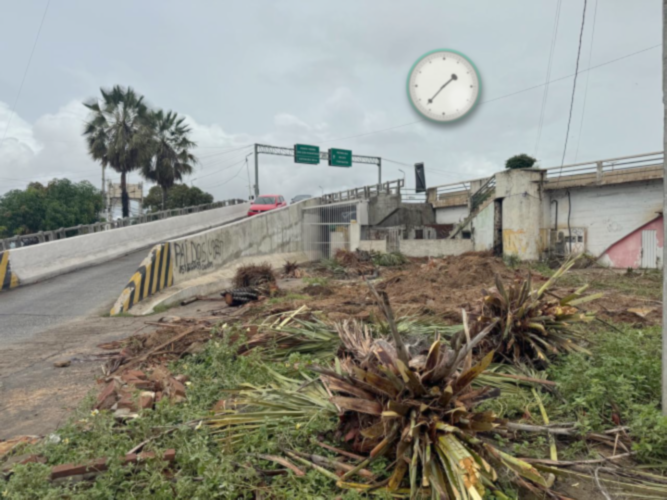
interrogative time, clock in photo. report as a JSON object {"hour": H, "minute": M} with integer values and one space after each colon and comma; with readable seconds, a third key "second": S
{"hour": 1, "minute": 37}
